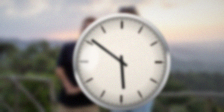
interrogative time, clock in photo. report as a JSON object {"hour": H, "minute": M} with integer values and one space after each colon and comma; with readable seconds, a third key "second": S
{"hour": 5, "minute": 51}
